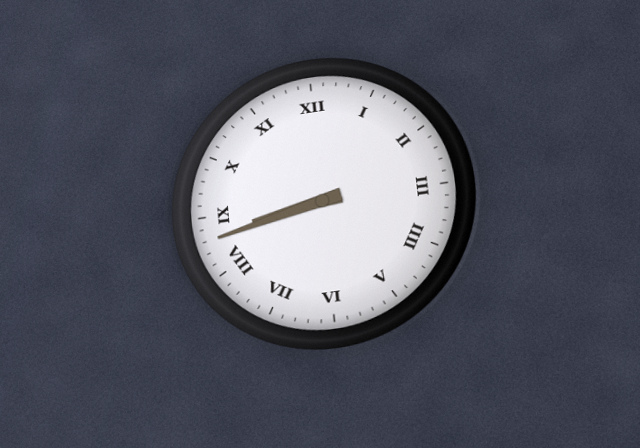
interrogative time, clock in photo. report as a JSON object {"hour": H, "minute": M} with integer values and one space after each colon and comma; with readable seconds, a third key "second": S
{"hour": 8, "minute": 43}
